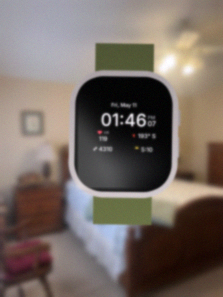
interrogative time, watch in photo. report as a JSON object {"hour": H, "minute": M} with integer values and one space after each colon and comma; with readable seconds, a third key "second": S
{"hour": 1, "minute": 46}
